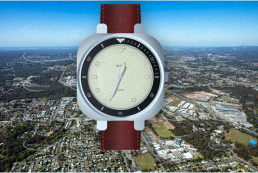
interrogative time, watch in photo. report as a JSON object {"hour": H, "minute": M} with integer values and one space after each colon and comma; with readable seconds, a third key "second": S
{"hour": 12, "minute": 34}
